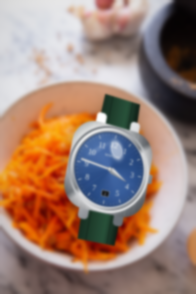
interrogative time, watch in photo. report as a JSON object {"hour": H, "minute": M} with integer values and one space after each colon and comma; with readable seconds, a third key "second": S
{"hour": 3, "minute": 46}
